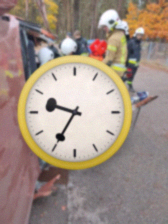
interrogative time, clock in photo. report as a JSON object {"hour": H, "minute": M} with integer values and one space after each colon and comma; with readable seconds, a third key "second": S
{"hour": 9, "minute": 35}
